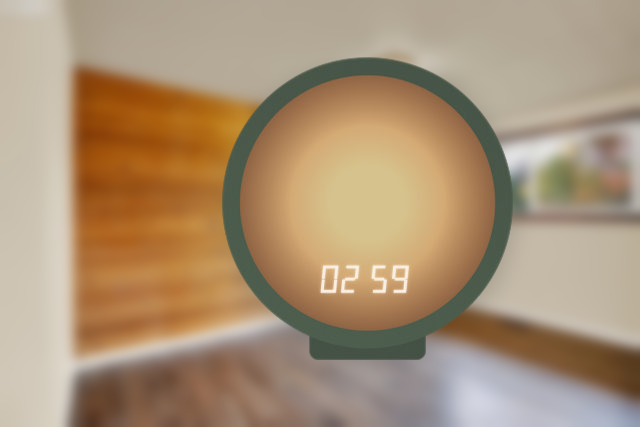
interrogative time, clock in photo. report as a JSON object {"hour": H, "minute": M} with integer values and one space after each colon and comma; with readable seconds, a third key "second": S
{"hour": 2, "minute": 59}
